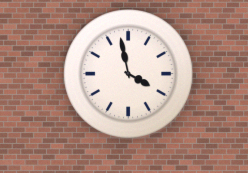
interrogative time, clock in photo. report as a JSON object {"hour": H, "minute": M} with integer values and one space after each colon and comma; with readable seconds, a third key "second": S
{"hour": 3, "minute": 58}
